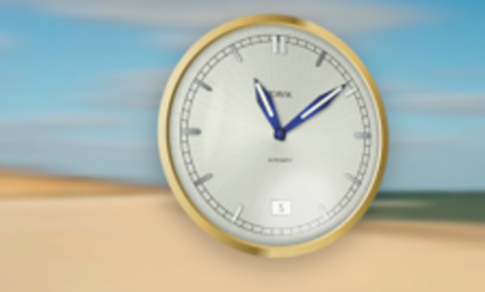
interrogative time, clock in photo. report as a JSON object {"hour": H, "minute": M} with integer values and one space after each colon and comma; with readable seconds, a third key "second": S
{"hour": 11, "minute": 9}
